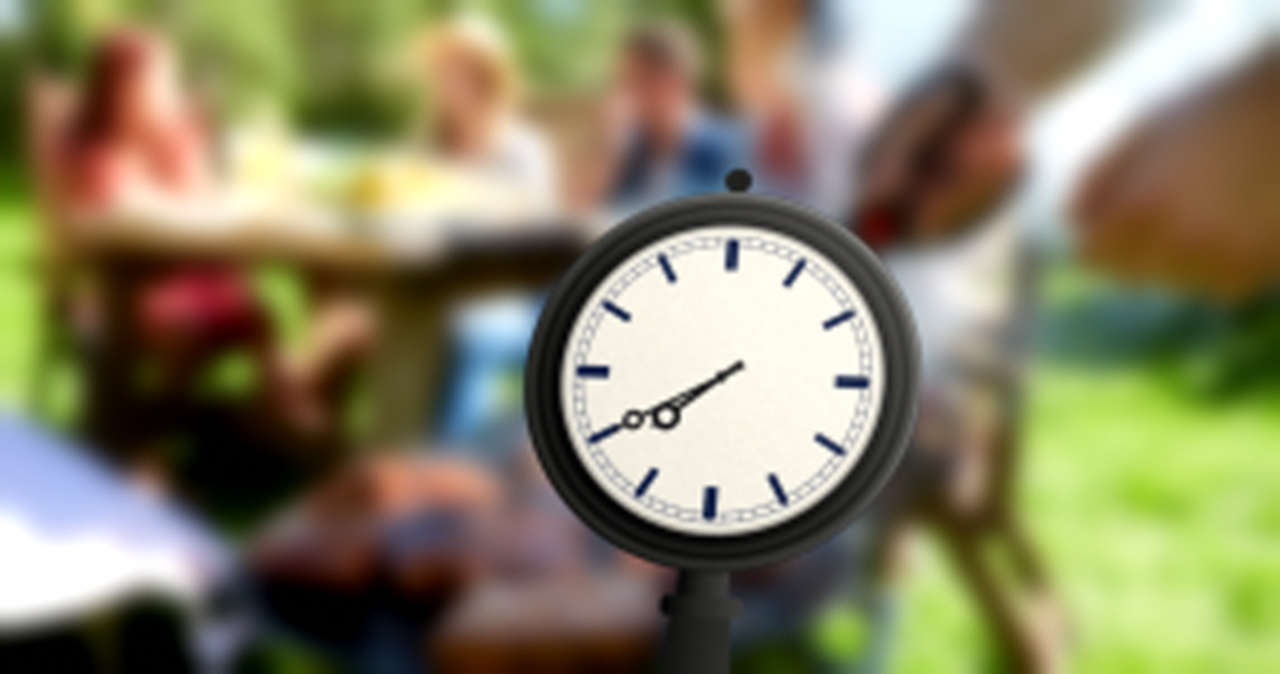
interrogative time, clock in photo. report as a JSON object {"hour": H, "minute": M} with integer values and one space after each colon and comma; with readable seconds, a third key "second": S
{"hour": 7, "minute": 40}
